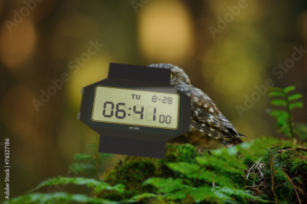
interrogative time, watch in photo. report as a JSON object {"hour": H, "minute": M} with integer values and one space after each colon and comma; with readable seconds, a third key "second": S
{"hour": 6, "minute": 41}
